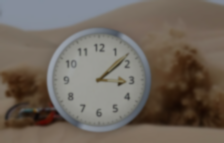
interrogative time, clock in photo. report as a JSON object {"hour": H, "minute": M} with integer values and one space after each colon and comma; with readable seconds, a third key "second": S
{"hour": 3, "minute": 8}
